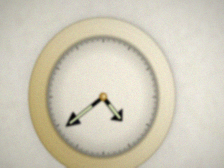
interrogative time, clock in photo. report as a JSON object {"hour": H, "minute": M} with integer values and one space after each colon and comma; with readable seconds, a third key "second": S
{"hour": 4, "minute": 39}
